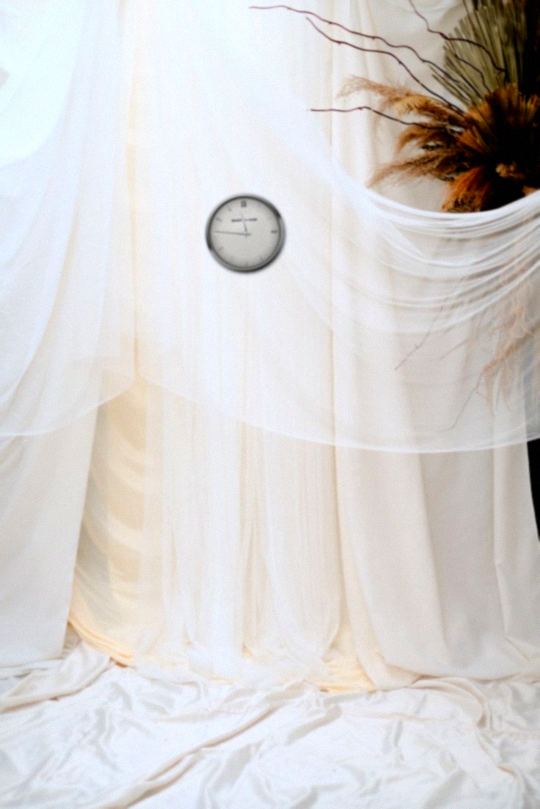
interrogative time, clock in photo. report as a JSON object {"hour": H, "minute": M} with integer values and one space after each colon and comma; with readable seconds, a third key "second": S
{"hour": 11, "minute": 46}
